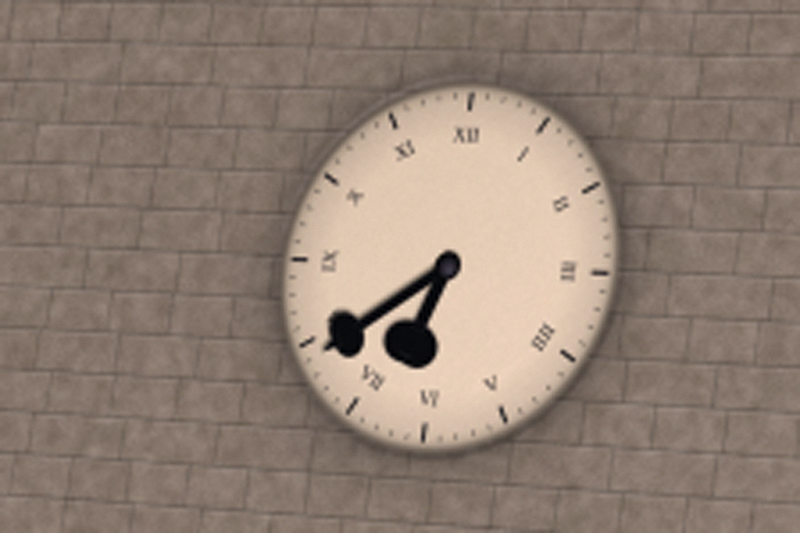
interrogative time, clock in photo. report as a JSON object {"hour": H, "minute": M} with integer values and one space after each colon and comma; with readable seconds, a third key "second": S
{"hour": 6, "minute": 39}
